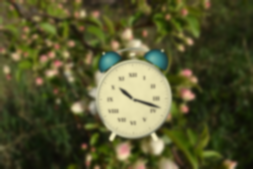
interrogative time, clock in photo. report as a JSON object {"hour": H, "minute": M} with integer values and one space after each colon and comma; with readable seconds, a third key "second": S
{"hour": 10, "minute": 18}
